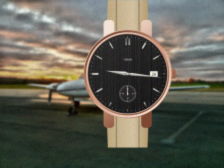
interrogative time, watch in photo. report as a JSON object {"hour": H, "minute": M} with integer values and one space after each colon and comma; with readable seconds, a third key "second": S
{"hour": 9, "minute": 16}
